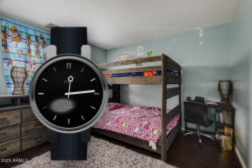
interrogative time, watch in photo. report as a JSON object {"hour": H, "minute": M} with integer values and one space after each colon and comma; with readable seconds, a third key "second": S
{"hour": 12, "minute": 14}
